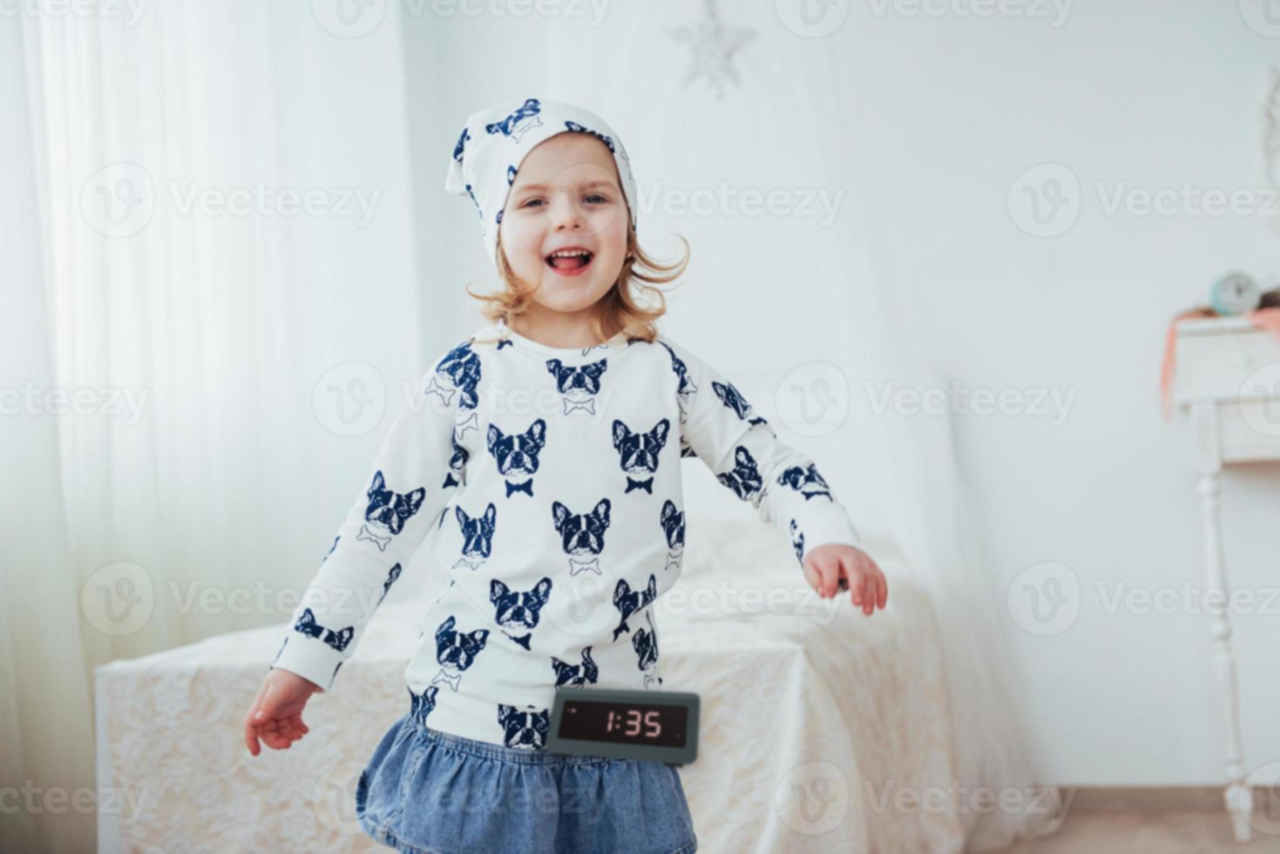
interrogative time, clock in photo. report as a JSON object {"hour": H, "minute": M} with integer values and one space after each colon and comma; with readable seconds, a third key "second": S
{"hour": 1, "minute": 35}
